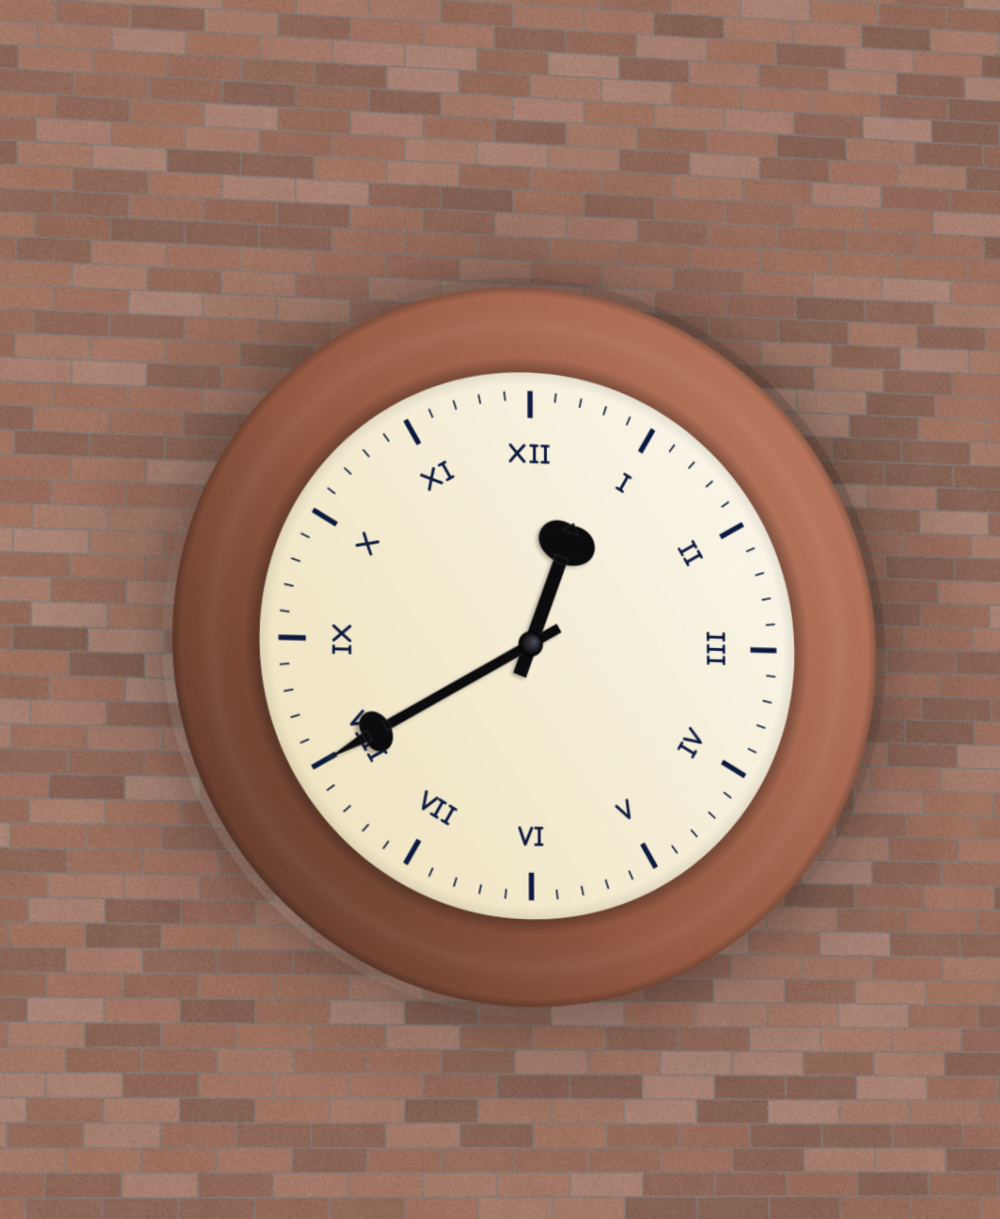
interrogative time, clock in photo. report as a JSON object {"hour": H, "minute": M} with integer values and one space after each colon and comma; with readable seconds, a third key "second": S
{"hour": 12, "minute": 40}
